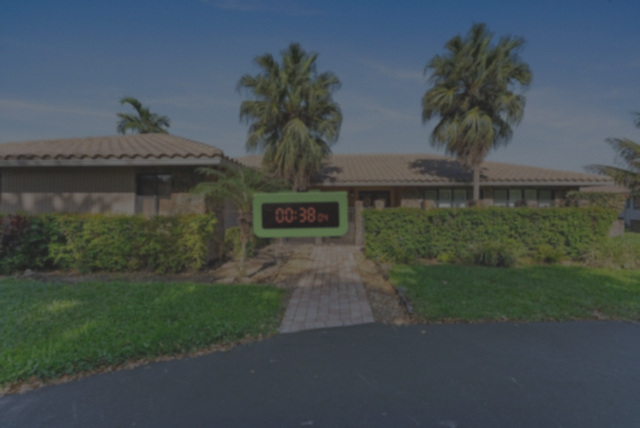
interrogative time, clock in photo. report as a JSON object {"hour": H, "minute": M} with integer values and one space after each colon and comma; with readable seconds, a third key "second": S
{"hour": 0, "minute": 38}
